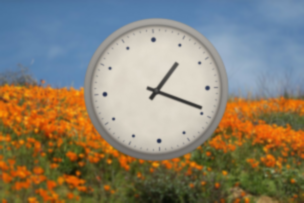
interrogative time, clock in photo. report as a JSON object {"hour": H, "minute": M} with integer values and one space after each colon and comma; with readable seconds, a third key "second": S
{"hour": 1, "minute": 19}
